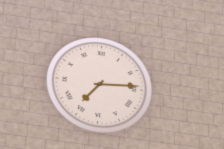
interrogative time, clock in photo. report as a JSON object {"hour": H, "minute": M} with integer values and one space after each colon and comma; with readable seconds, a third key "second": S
{"hour": 7, "minute": 14}
